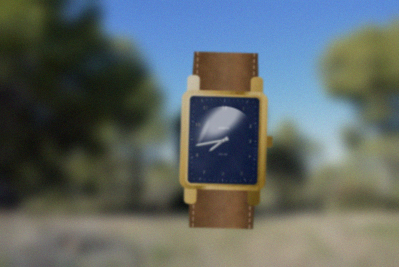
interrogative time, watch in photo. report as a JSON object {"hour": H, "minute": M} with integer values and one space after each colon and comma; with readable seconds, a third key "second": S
{"hour": 7, "minute": 43}
